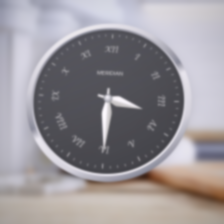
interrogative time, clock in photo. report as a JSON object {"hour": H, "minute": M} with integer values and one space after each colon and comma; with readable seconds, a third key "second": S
{"hour": 3, "minute": 30}
